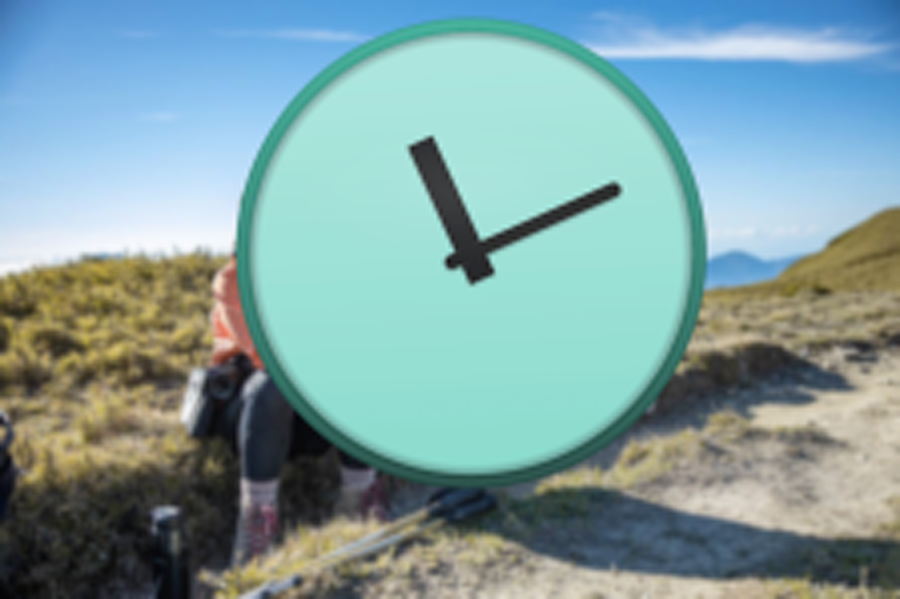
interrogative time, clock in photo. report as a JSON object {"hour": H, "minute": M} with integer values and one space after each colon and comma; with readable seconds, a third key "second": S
{"hour": 11, "minute": 11}
